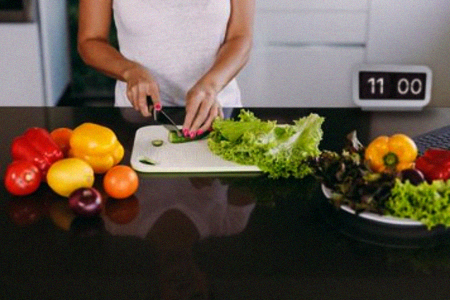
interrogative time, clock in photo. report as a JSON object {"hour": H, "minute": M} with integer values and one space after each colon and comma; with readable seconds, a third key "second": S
{"hour": 11, "minute": 0}
